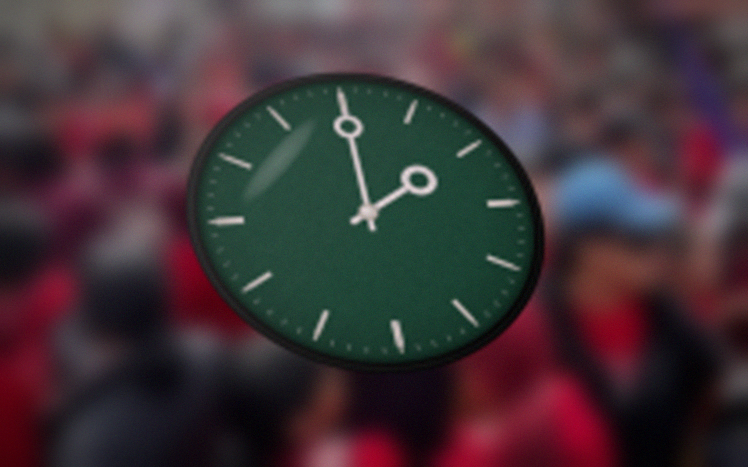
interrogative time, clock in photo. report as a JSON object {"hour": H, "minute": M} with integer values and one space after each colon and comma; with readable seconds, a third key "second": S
{"hour": 2, "minute": 0}
